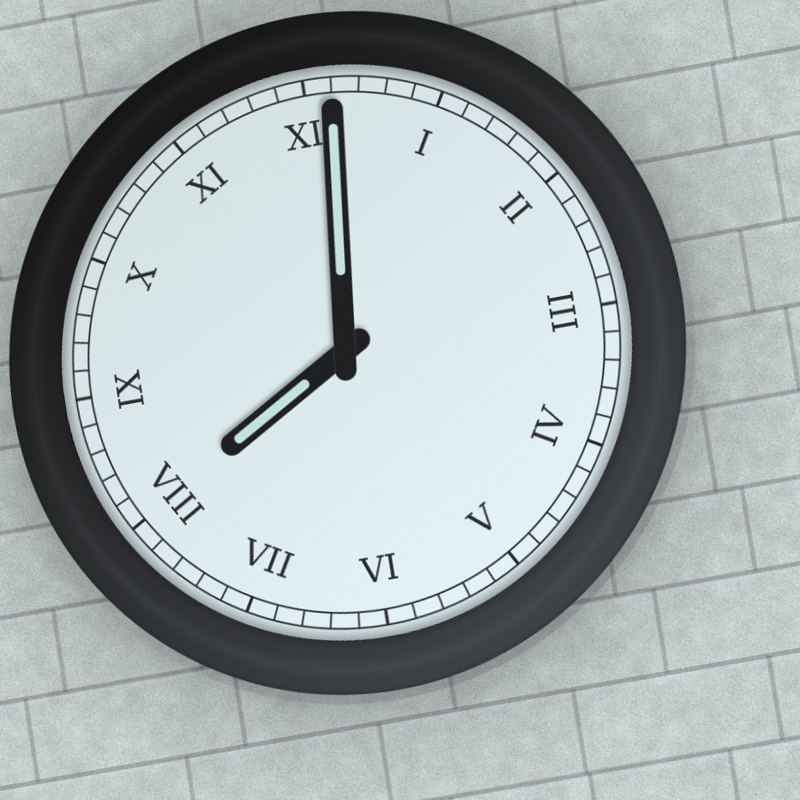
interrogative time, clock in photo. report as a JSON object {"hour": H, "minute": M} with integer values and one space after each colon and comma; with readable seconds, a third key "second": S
{"hour": 8, "minute": 1}
